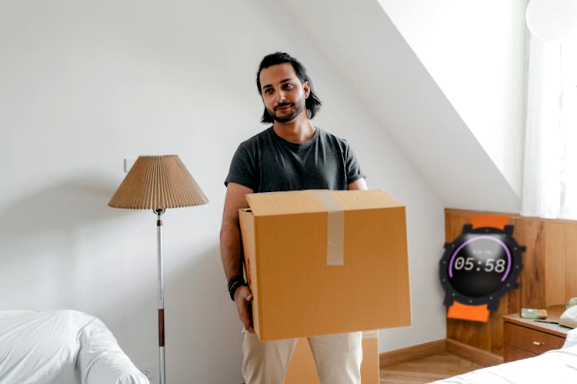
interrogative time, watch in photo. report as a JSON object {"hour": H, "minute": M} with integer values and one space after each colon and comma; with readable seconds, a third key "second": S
{"hour": 5, "minute": 58}
